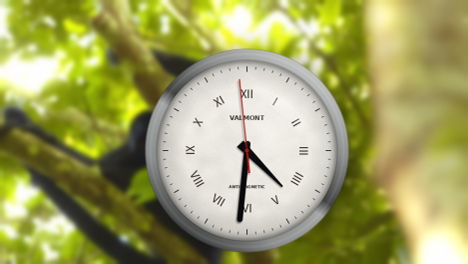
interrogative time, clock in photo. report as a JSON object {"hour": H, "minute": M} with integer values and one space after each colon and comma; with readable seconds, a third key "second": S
{"hour": 4, "minute": 30, "second": 59}
